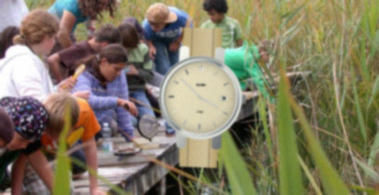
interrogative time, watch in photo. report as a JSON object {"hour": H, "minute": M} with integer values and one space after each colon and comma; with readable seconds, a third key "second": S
{"hour": 3, "minute": 52}
